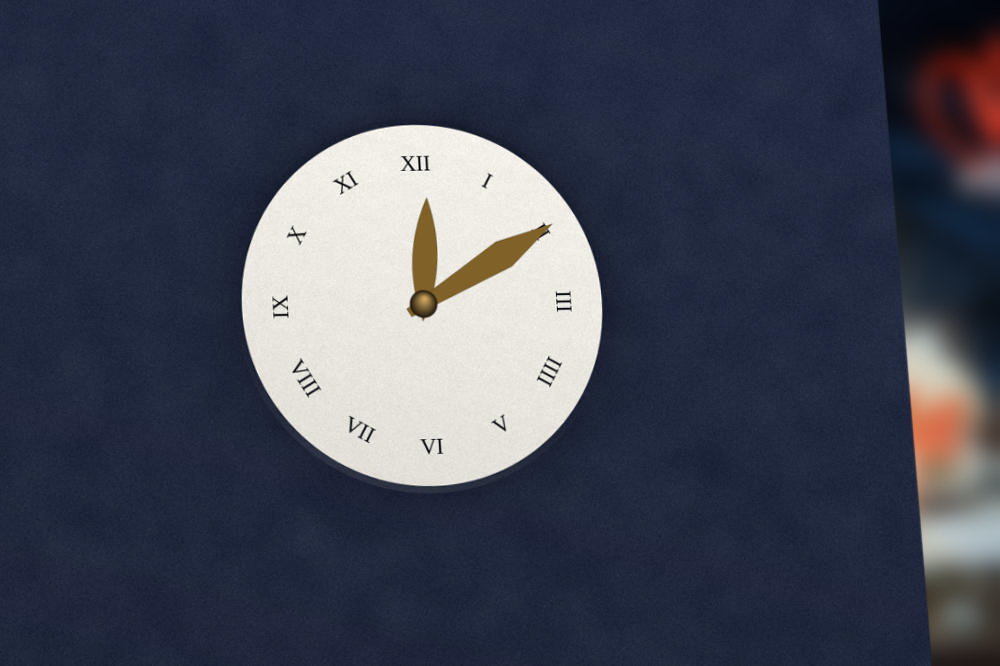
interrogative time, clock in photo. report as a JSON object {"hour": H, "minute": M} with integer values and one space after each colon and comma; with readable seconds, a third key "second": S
{"hour": 12, "minute": 10}
